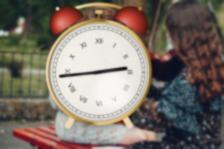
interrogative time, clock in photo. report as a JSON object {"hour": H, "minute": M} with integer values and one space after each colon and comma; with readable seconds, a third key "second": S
{"hour": 2, "minute": 44}
